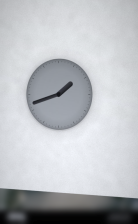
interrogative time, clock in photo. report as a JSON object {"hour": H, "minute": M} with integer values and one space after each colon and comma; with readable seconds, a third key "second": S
{"hour": 1, "minute": 42}
